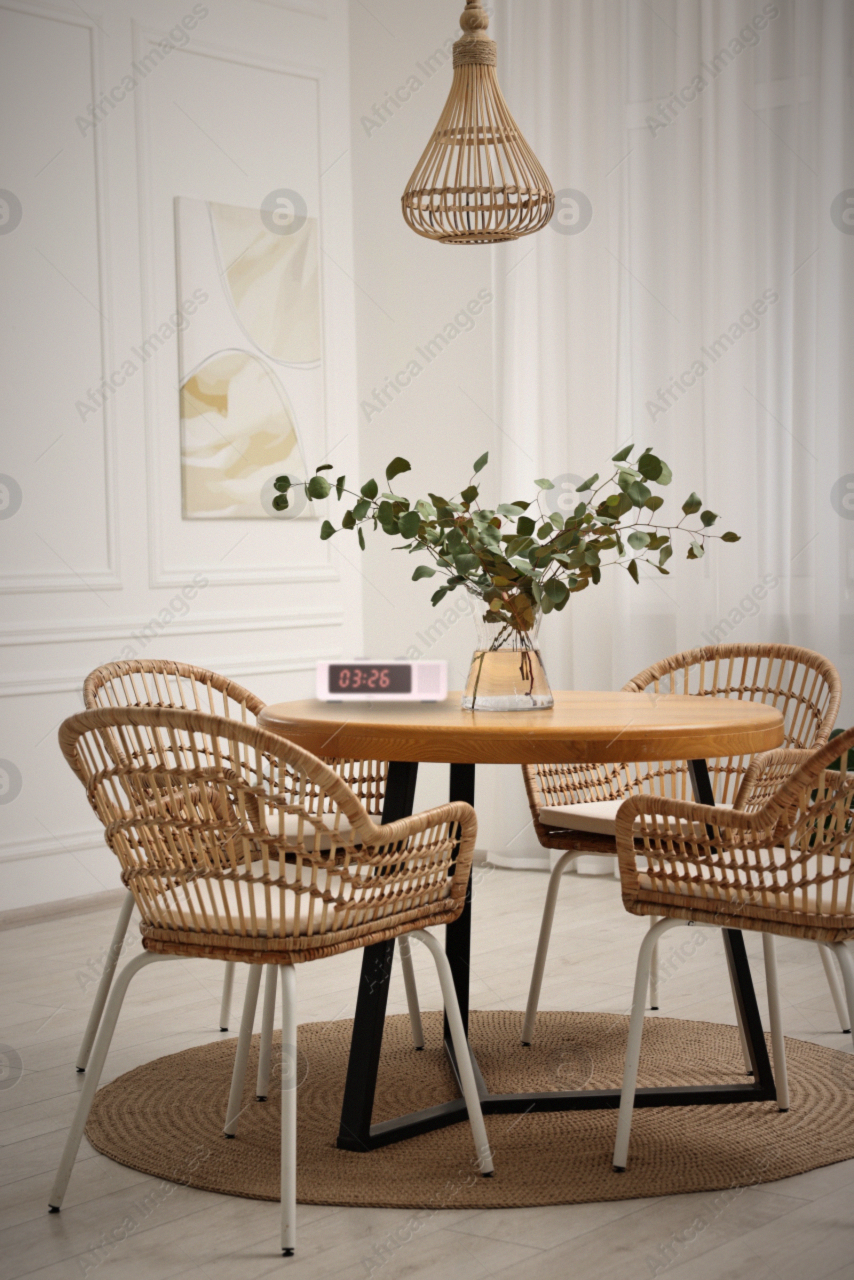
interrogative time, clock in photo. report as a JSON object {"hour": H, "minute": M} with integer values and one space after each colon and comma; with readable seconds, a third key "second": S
{"hour": 3, "minute": 26}
